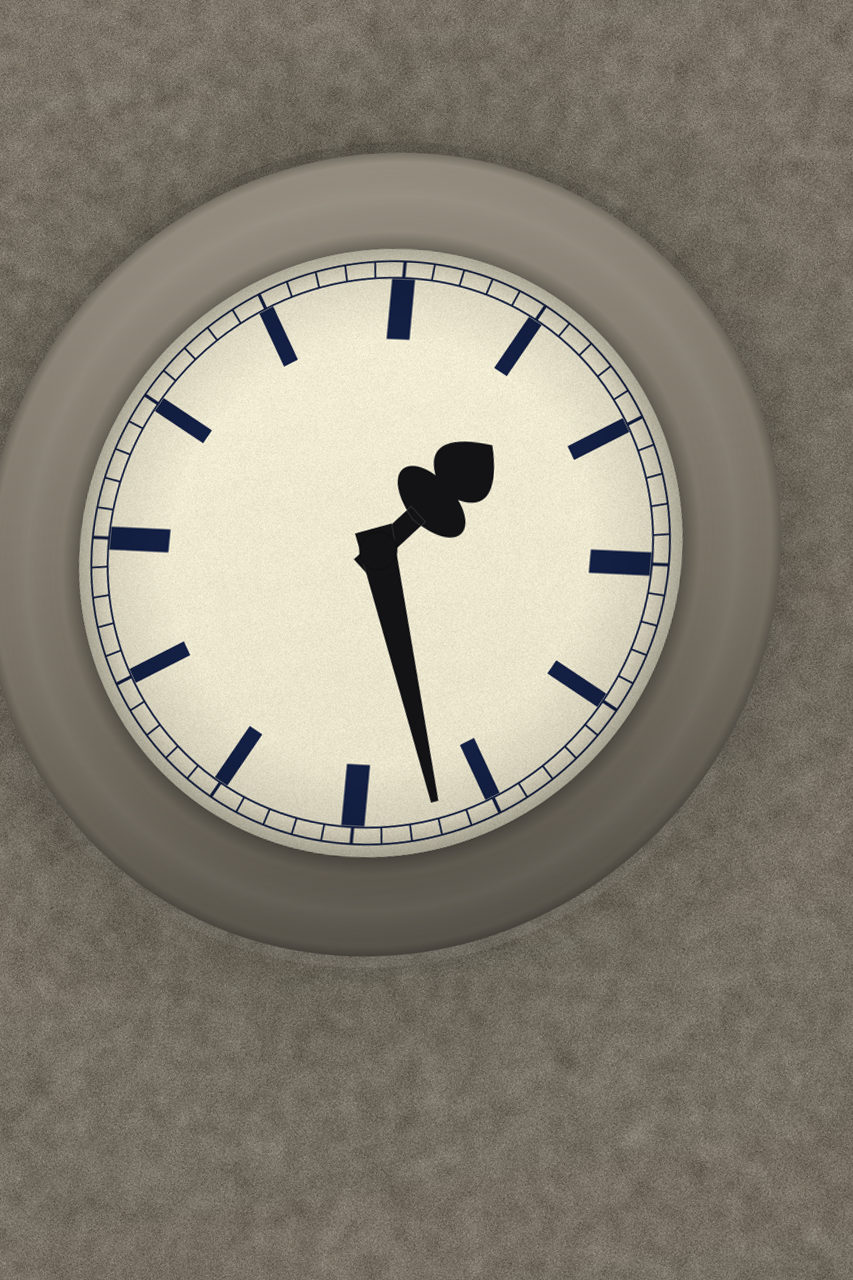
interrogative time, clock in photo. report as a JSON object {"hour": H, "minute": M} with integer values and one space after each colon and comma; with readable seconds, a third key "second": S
{"hour": 1, "minute": 27}
